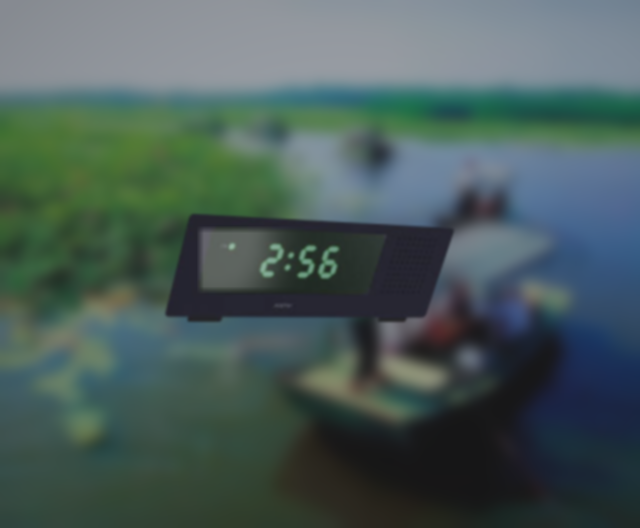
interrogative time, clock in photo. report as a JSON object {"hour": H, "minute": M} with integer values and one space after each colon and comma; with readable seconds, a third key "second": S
{"hour": 2, "minute": 56}
